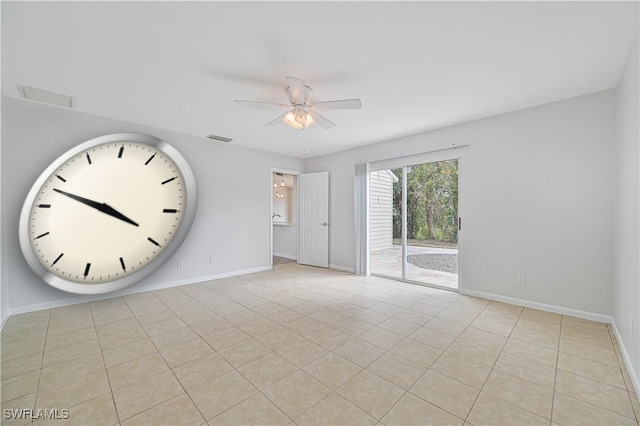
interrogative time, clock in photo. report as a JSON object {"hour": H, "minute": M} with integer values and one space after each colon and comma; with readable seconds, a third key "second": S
{"hour": 3, "minute": 48}
